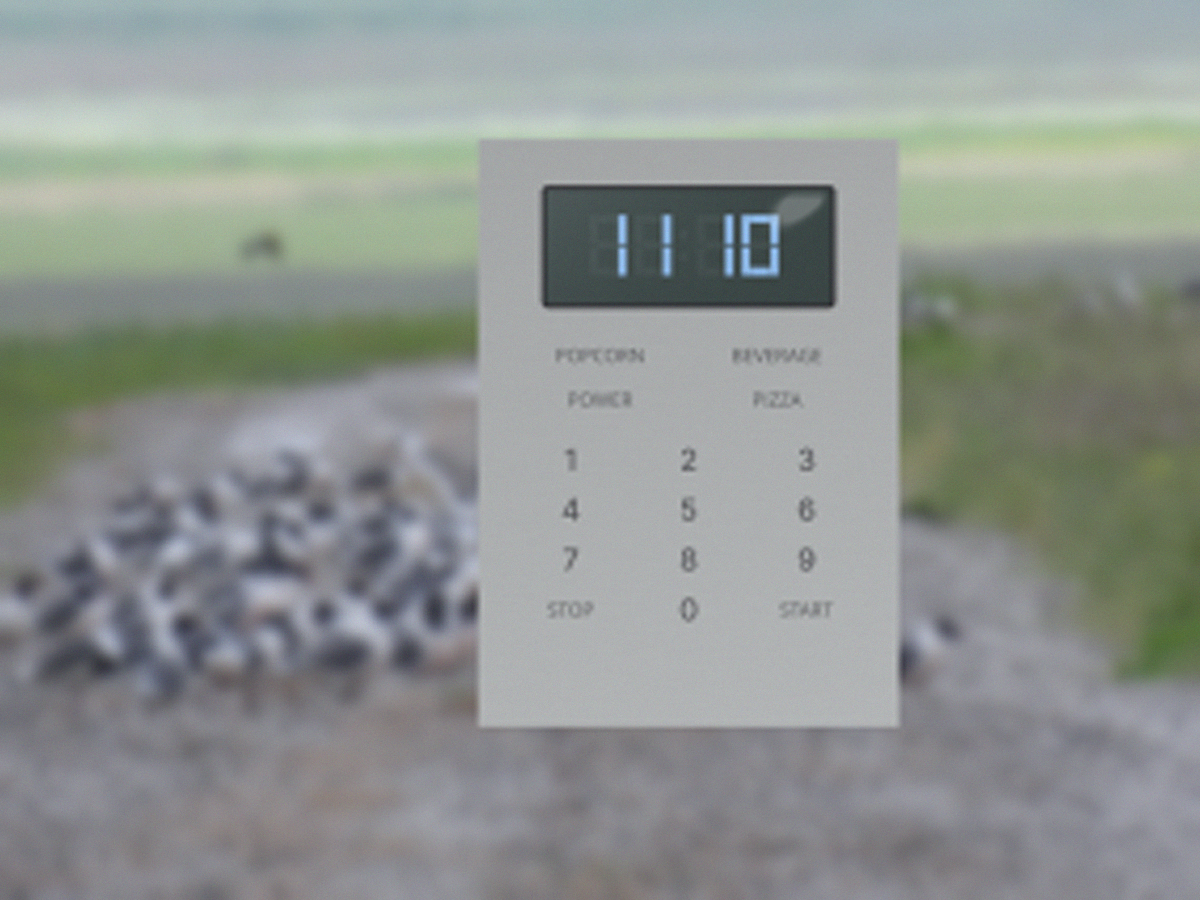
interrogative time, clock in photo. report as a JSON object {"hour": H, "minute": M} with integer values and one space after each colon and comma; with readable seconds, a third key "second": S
{"hour": 11, "minute": 10}
